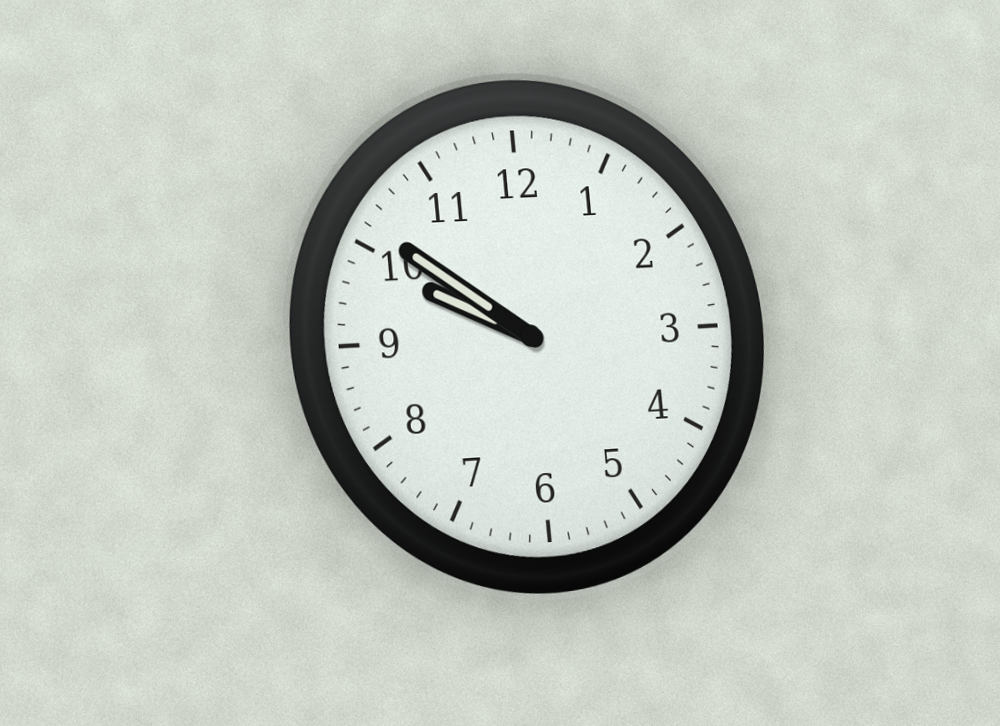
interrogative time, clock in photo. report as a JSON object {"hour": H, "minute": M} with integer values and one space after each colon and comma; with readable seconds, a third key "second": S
{"hour": 9, "minute": 51}
